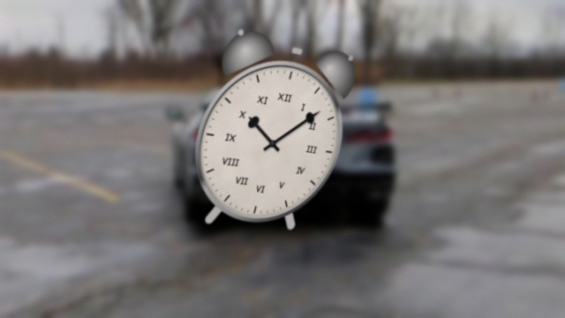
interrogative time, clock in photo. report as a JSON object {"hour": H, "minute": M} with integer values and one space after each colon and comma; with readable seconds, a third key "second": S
{"hour": 10, "minute": 8}
